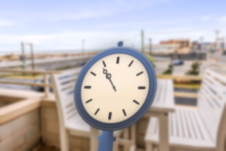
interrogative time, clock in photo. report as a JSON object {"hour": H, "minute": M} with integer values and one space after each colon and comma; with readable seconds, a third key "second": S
{"hour": 10, "minute": 54}
